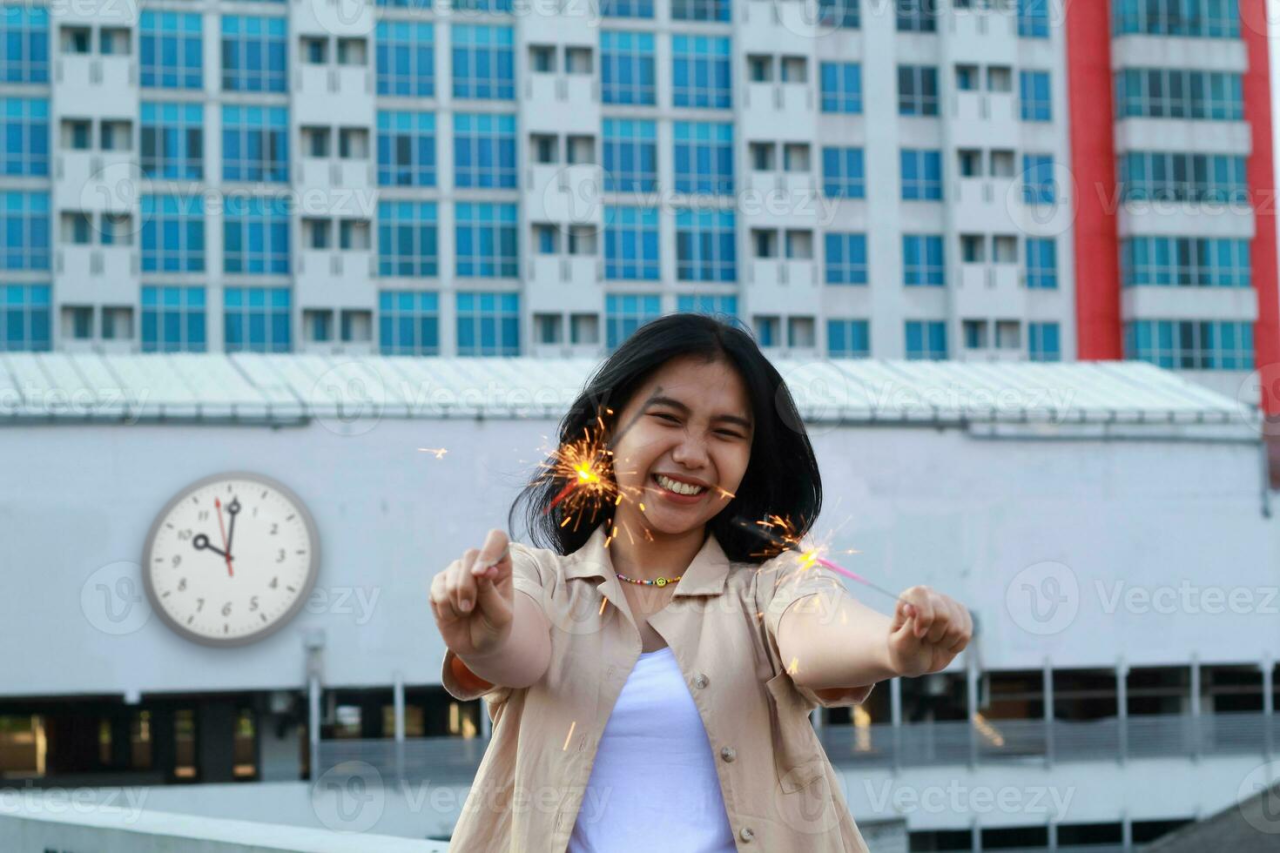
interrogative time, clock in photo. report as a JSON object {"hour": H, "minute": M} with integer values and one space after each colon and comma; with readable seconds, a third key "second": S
{"hour": 10, "minute": 0, "second": 58}
